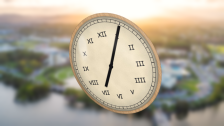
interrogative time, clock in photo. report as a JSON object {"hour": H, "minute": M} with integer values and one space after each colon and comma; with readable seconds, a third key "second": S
{"hour": 7, "minute": 5}
